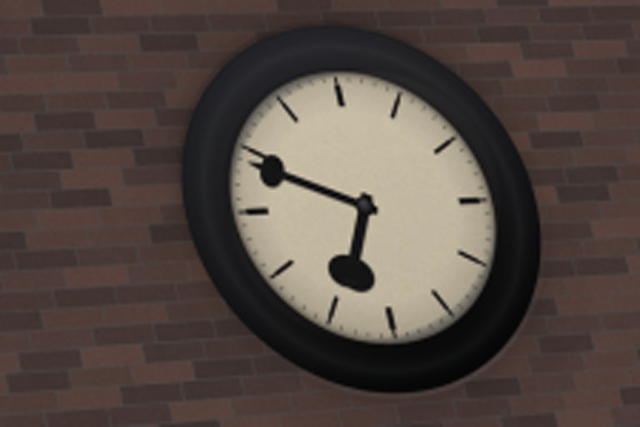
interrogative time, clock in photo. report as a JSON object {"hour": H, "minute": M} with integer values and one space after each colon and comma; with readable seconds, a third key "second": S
{"hour": 6, "minute": 49}
